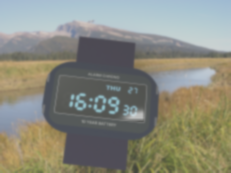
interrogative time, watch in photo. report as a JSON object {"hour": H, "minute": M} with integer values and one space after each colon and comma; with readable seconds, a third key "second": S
{"hour": 16, "minute": 9, "second": 30}
